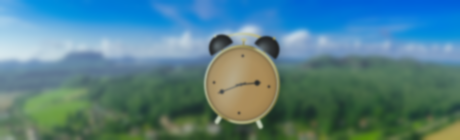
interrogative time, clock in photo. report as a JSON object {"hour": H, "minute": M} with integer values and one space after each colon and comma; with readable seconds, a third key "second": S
{"hour": 2, "minute": 41}
